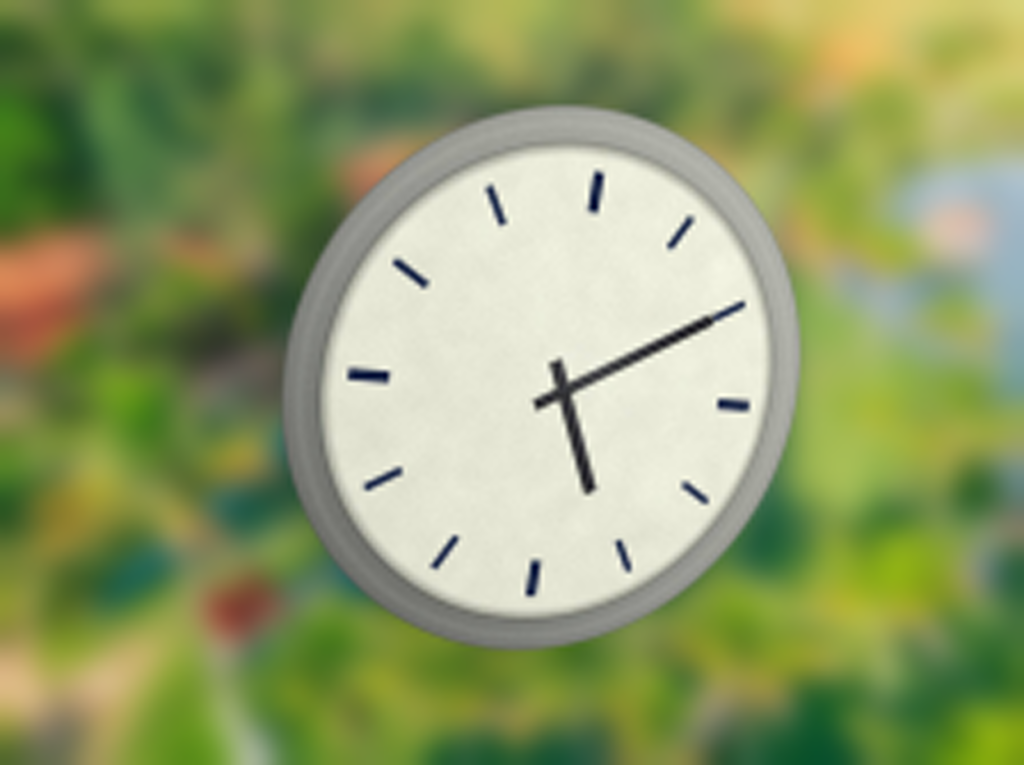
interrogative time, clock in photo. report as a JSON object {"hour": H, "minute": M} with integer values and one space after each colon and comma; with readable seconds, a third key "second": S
{"hour": 5, "minute": 10}
